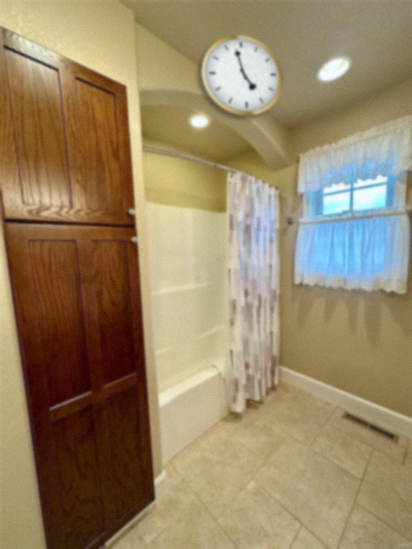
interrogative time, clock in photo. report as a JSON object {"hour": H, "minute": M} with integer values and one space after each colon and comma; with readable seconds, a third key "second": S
{"hour": 4, "minute": 58}
